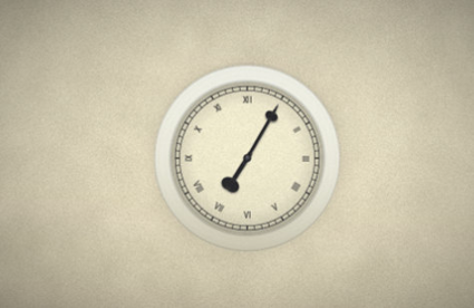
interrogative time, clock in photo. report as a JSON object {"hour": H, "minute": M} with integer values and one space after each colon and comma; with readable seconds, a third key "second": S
{"hour": 7, "minute": 5}
